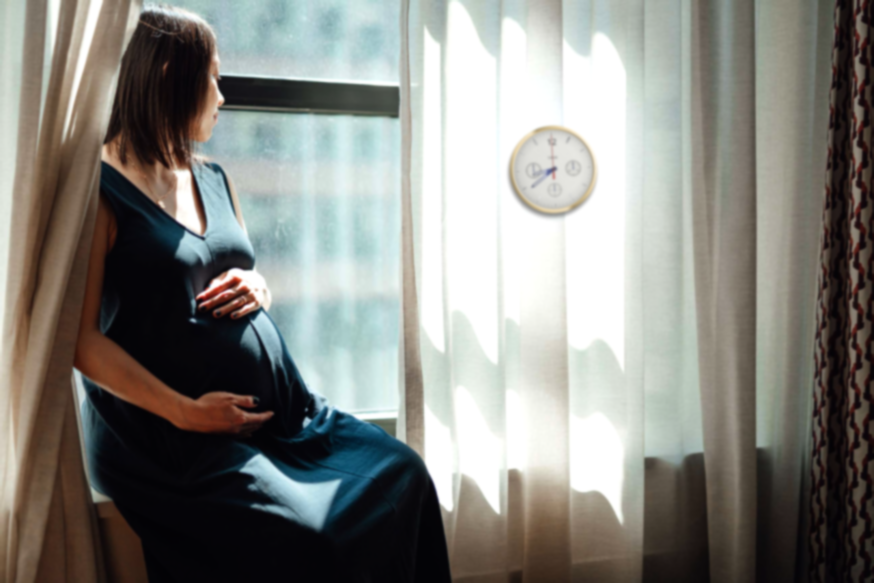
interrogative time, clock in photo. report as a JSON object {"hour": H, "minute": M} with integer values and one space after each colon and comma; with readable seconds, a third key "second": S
{"hour": 8, "minute": 39}
